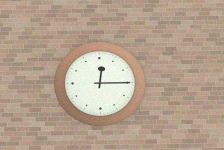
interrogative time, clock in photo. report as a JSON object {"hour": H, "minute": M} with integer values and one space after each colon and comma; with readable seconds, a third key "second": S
{"hour": 12, "minute": 15}
